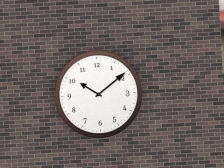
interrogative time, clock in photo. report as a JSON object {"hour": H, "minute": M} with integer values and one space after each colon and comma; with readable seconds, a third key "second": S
{"hour": 10, "minute": 9}
